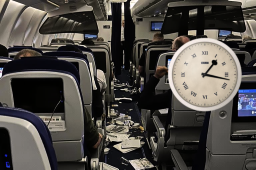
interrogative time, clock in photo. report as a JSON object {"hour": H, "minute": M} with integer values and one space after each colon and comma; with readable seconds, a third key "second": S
{"hour": 1, "minute": 17}
